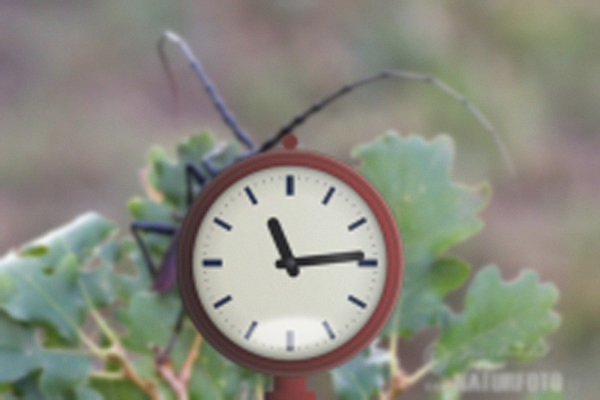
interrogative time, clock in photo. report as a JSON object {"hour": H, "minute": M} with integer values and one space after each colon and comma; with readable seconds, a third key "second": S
{"hour": 11, "minute": 14}
